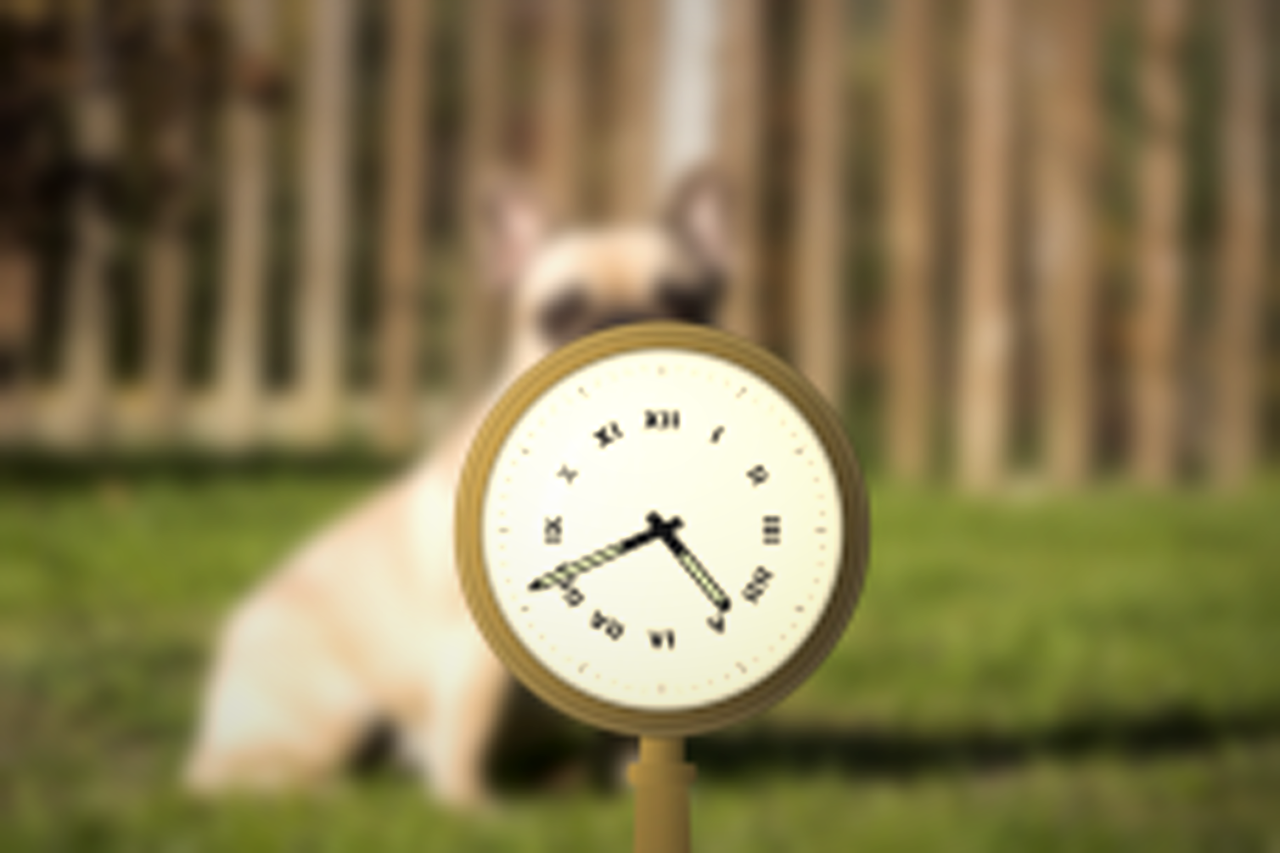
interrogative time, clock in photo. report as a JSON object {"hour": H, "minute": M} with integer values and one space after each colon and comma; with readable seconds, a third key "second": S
{"hour": 4, "minute": 41}
